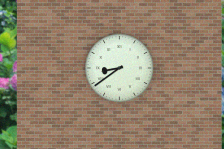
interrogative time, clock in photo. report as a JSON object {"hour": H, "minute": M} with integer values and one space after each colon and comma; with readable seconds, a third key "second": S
{"hour": 8, "minute": 39}
